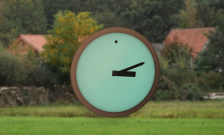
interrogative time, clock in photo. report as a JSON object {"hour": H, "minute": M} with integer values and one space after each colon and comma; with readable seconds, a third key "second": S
{"hour": 3, "minute": 12}
